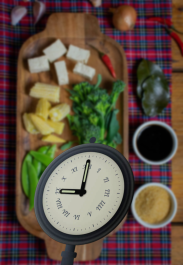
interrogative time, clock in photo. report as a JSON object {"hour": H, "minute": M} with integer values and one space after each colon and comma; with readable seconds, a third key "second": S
{"hour": 9, "minute": 0}
